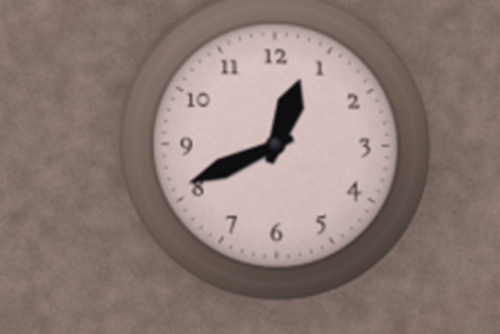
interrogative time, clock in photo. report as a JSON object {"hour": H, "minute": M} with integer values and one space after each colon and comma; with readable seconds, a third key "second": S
{"hour": 12, "minute": 41}
